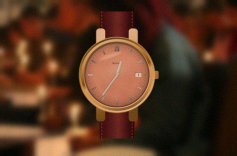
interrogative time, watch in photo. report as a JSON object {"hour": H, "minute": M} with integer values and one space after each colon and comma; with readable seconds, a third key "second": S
{"hour": 12, "minute": 36}
